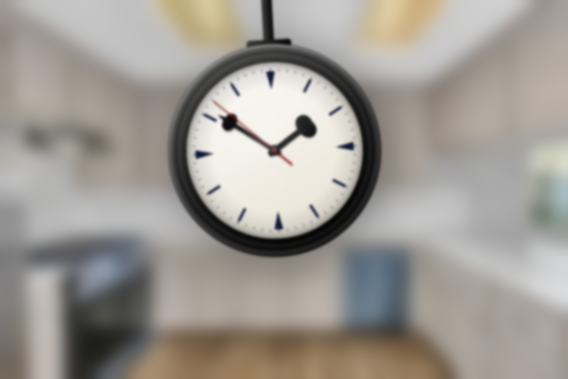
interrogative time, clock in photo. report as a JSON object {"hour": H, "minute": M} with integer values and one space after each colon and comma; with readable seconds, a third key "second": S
{"hour": 1, "minute": 50, "second": 52}
